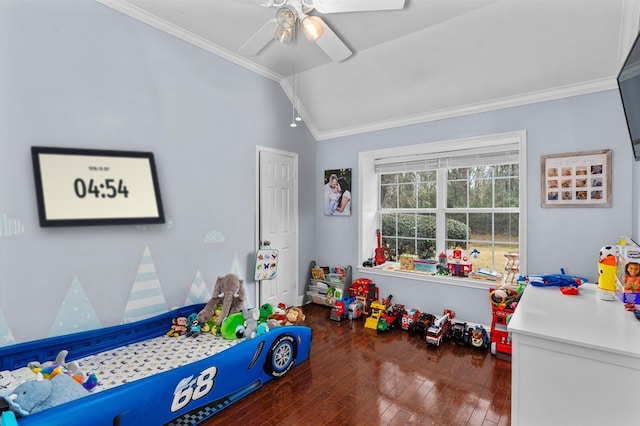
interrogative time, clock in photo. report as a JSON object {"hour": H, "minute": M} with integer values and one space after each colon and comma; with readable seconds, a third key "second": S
{"hour": 4, "minute": 54}
